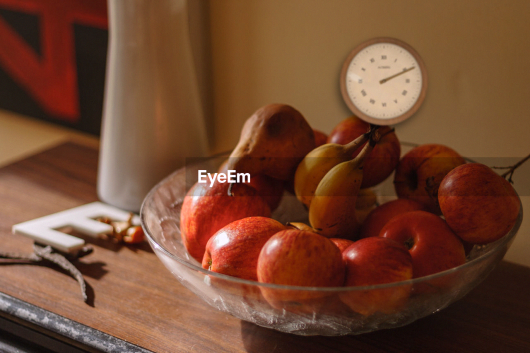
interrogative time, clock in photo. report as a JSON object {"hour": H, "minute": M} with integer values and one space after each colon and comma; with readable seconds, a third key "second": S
{"hour": 2, "minute": 11}
